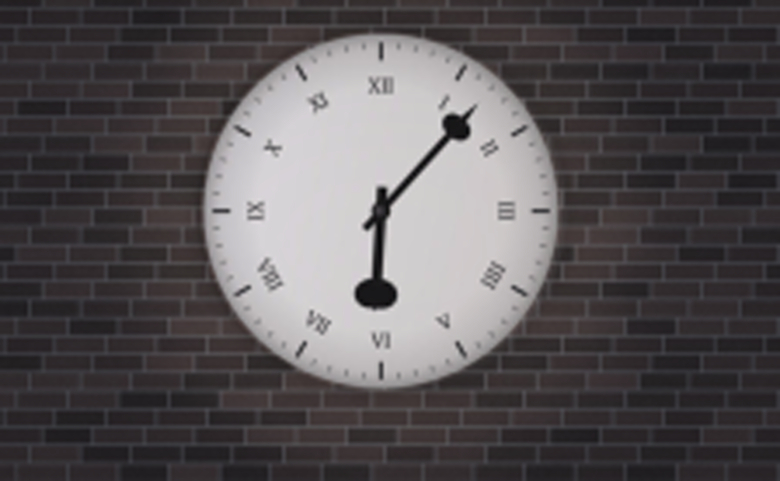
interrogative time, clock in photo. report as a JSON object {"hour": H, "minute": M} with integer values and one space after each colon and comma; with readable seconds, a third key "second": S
{"hour": 6, "minute": 7}
